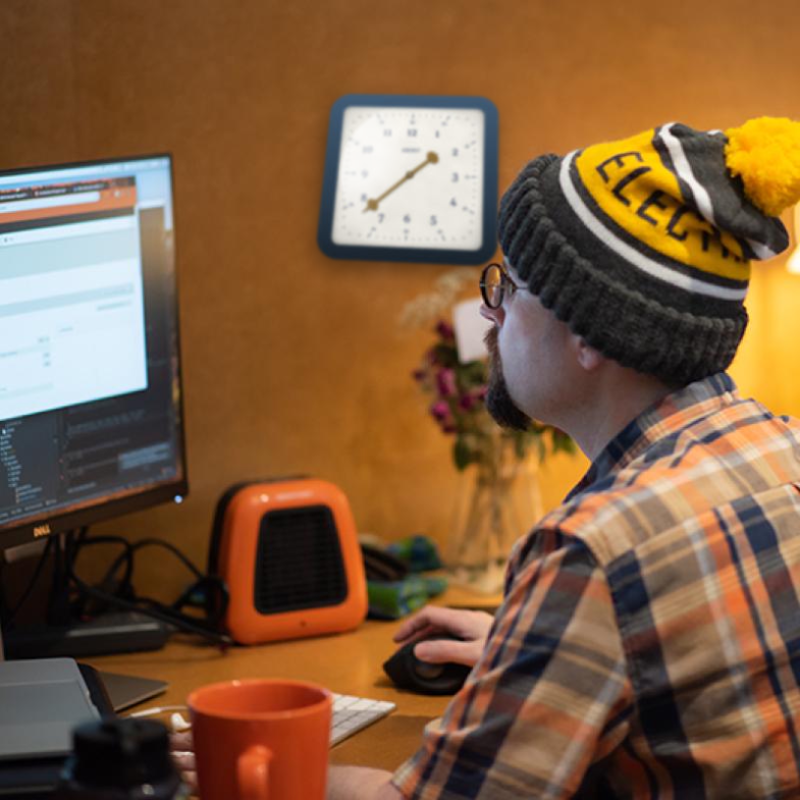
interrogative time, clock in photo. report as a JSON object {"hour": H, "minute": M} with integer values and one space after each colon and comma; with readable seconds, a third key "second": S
{"hour": 1, "minute": 38}
